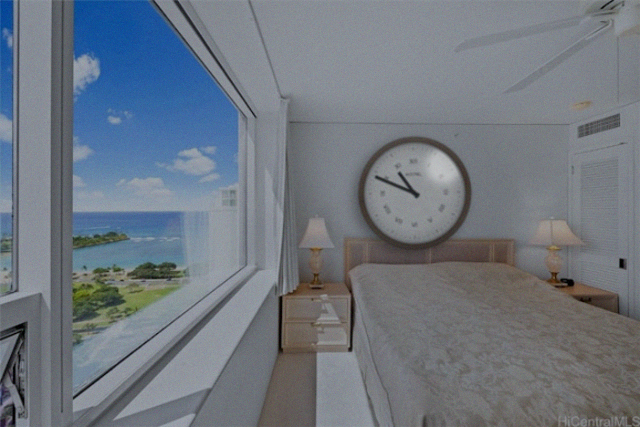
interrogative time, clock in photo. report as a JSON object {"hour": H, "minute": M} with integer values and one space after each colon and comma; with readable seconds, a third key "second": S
{"hour": 10, "minute": 49}
